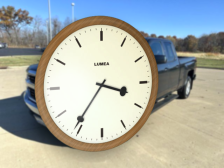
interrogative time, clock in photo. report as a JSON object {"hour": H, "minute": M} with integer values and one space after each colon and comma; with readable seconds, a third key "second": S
{"hour": 3, "minute": 36}
